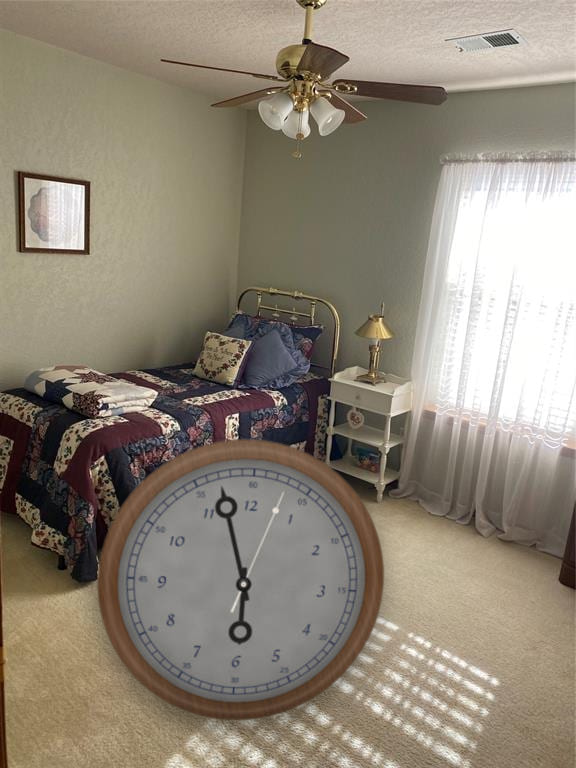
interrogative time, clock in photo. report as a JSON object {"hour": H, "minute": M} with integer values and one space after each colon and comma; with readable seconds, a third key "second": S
{"hour": 5, "minute": 57, "second": 3}
